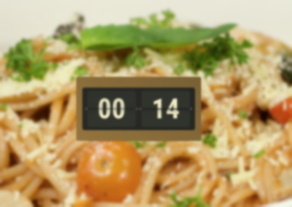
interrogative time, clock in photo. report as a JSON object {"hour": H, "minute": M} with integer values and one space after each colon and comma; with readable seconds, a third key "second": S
{"hour": 0, "minute": 14}
